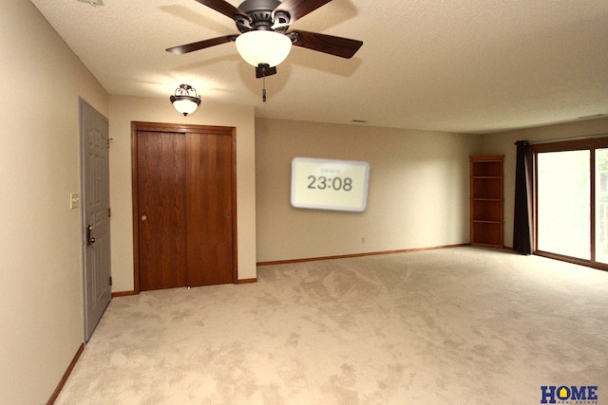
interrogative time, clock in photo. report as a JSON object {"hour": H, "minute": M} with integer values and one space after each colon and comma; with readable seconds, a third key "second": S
{"hour": 23, "minute": 8}
